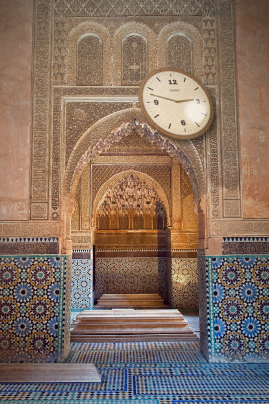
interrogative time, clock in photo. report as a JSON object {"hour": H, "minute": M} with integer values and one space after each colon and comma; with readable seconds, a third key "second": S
{"hour": 2, "minute": 48}
